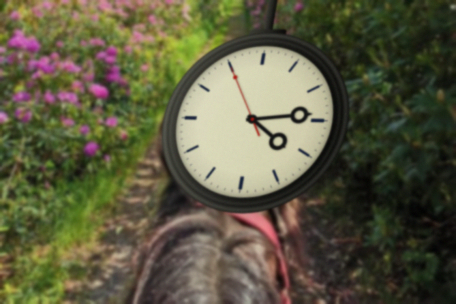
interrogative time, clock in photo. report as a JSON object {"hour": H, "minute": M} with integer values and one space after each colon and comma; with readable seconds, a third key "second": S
{"hour": 4, "minute": 13, "second": 55}
